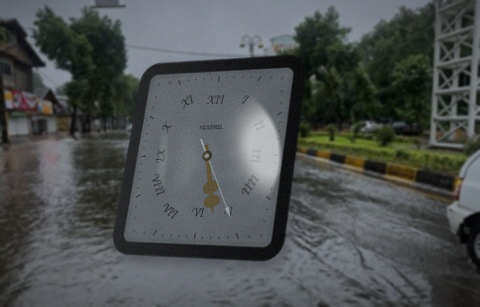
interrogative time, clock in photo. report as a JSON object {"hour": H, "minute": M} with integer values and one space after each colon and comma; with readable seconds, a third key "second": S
{"hour": 5, "minute": 27, "second": 25}
